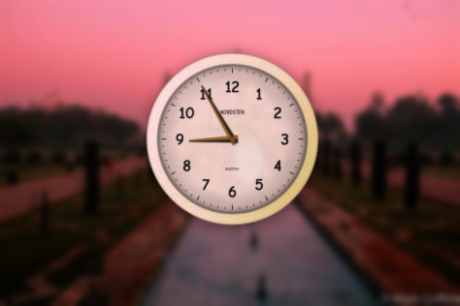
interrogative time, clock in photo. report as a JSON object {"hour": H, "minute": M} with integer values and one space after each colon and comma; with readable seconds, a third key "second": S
{"hour": 8, "minute": 55}
